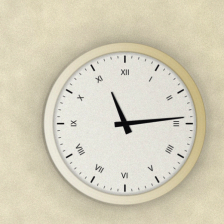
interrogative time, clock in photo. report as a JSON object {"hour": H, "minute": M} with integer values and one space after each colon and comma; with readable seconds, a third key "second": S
{"hour": 11, "minute": 14}
